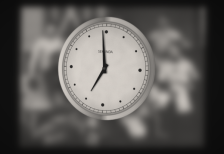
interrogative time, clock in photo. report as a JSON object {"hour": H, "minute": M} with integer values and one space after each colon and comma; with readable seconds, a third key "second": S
{"hour": 6, "minute": 59}
